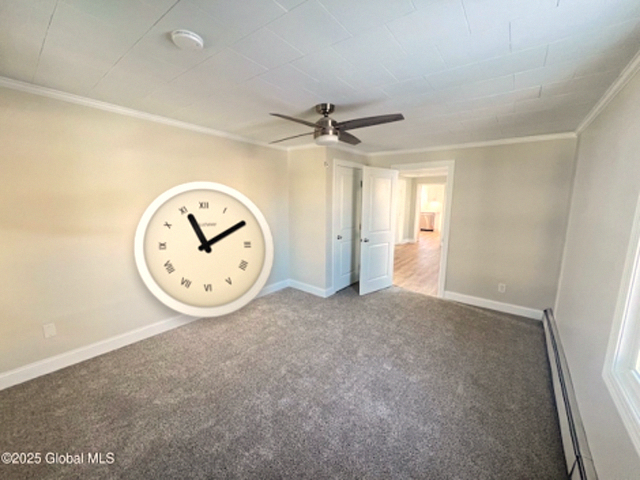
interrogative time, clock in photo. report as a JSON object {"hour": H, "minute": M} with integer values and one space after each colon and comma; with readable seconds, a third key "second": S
{"hour": 11, "minute": 10}
